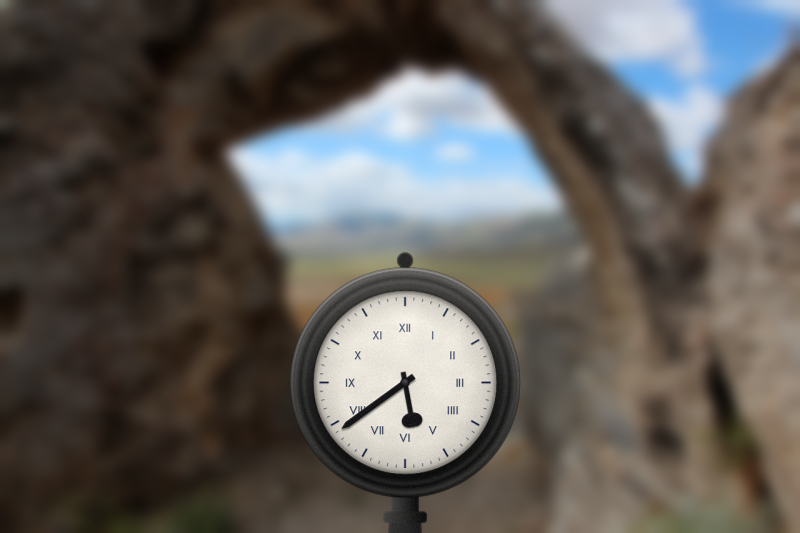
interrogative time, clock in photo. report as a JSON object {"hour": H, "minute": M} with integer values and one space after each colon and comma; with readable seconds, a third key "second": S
{"hour": 5, "minute": 39}
